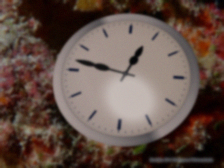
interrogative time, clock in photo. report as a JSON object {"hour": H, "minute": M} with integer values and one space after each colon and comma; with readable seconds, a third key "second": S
{"hour": 12, "minute": 47}
